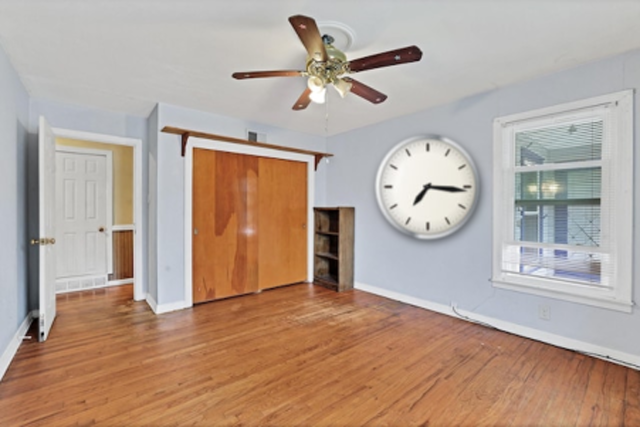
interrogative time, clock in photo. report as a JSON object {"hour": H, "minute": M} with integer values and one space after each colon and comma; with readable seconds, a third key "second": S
{"hour": 7, "minute": 16}
